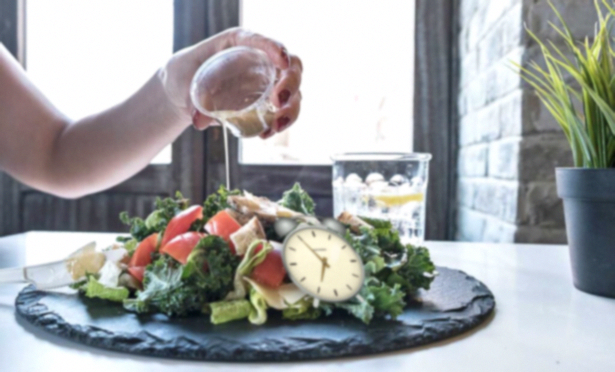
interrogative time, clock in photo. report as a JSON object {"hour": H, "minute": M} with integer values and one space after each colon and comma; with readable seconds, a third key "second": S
{"hour": 6, "minute": 55}
